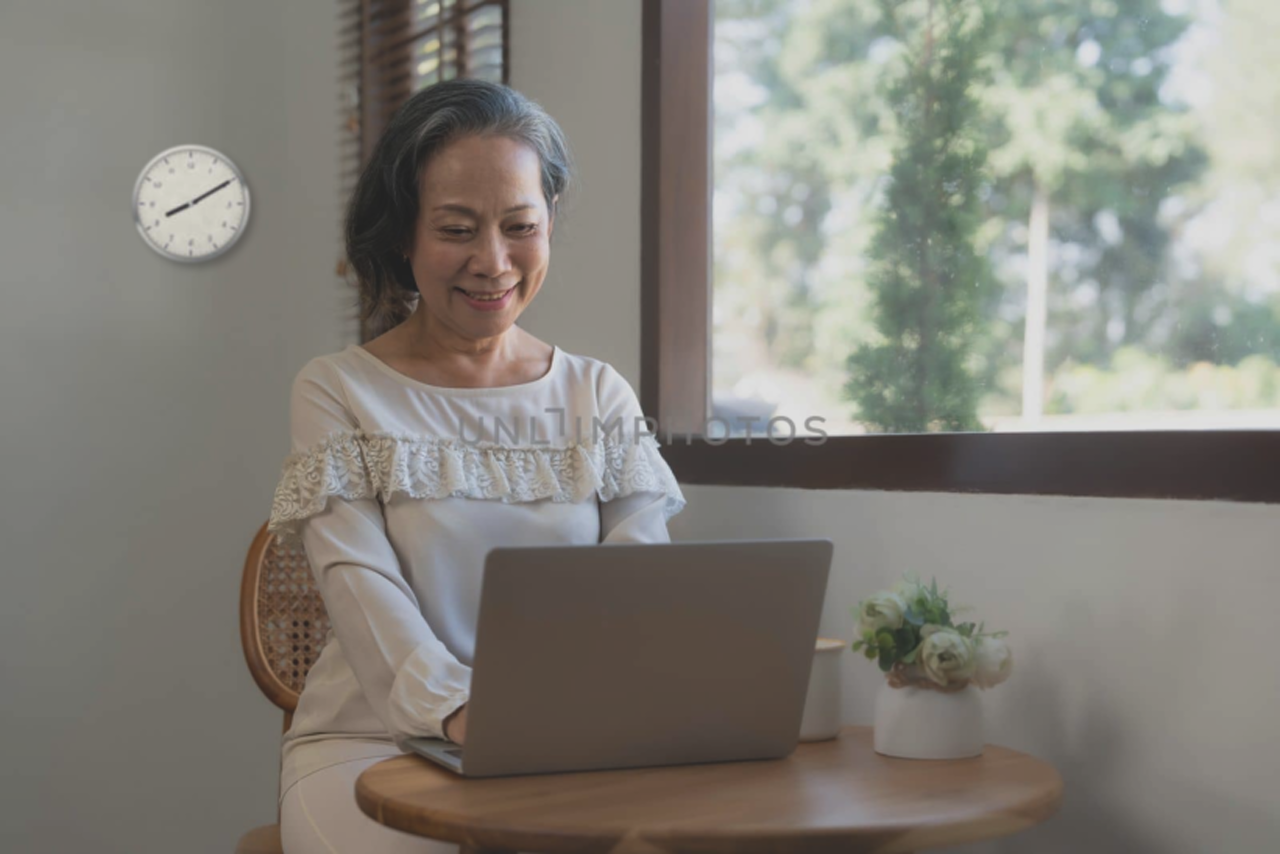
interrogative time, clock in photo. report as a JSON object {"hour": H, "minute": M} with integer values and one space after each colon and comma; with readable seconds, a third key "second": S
{"hour": 8, "minute": 10}
